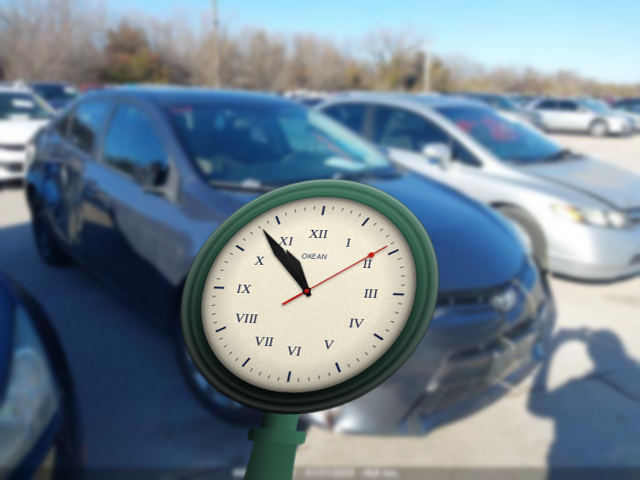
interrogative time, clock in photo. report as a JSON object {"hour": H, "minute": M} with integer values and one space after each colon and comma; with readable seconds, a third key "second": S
{"hour": 10, "minute": 53, "second": 9}
